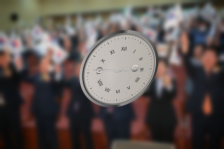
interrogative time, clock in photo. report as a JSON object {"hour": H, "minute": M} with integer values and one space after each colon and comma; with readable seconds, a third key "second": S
{"hour": 2, "minute": 46}
